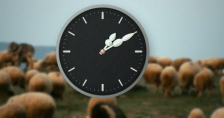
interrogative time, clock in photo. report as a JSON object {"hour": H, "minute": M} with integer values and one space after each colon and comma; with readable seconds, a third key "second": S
{"hour": 1, "minute": 10}
